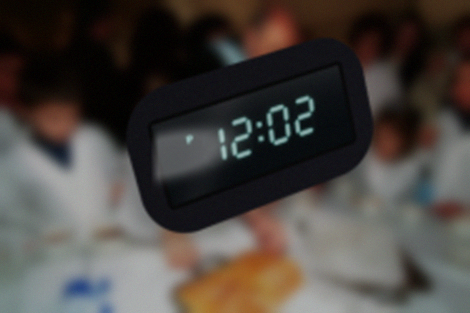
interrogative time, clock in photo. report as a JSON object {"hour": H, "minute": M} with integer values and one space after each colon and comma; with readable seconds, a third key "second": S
{"hour": 12, "minute": 2}
